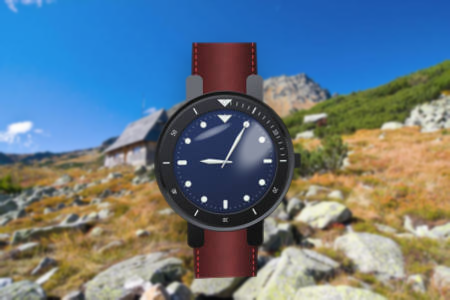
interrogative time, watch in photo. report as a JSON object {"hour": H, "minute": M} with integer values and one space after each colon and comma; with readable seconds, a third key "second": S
{"hour": 9, "minute": 5}
